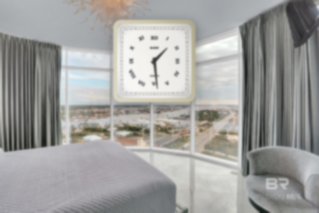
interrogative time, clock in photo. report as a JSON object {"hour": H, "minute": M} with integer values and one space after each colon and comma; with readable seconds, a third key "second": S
{"hour": 1, "minute": 29}
